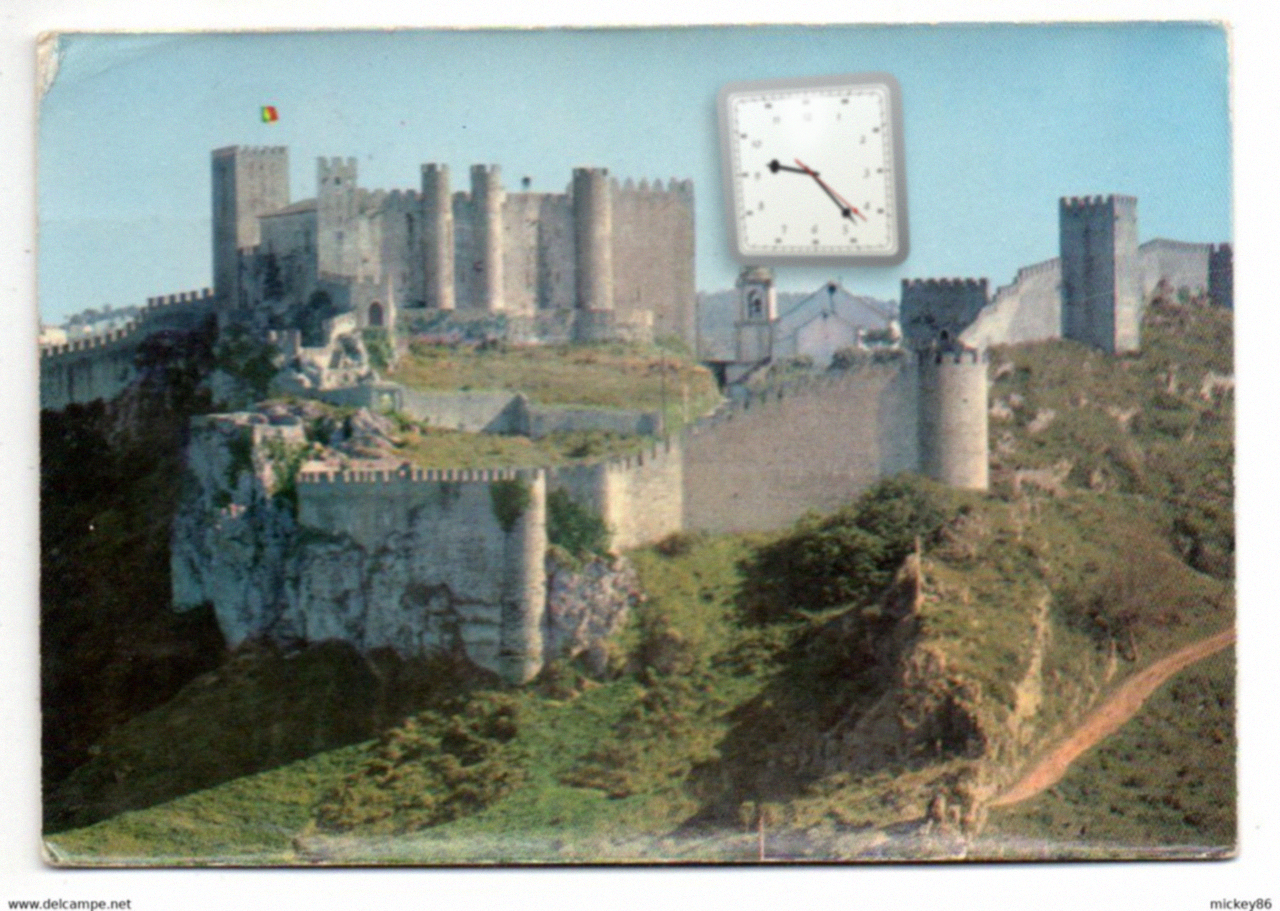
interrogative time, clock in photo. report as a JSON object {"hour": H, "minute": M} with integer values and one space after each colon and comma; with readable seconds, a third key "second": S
{"hour": 9, "minute": 23, "second": 22}
